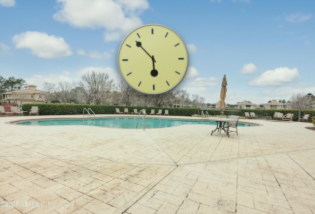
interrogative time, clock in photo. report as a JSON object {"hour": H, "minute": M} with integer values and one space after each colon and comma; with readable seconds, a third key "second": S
{"hour": 5, "minute": 53}
